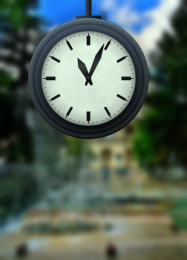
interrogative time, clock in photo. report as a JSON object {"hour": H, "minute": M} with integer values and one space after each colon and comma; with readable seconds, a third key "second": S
{"hour": 11, "minute": 4}
